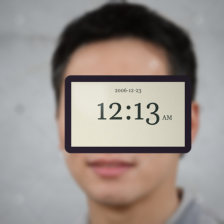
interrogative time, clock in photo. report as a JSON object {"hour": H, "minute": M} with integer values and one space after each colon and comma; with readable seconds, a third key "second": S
{"hour": 12, "minute": 13}
